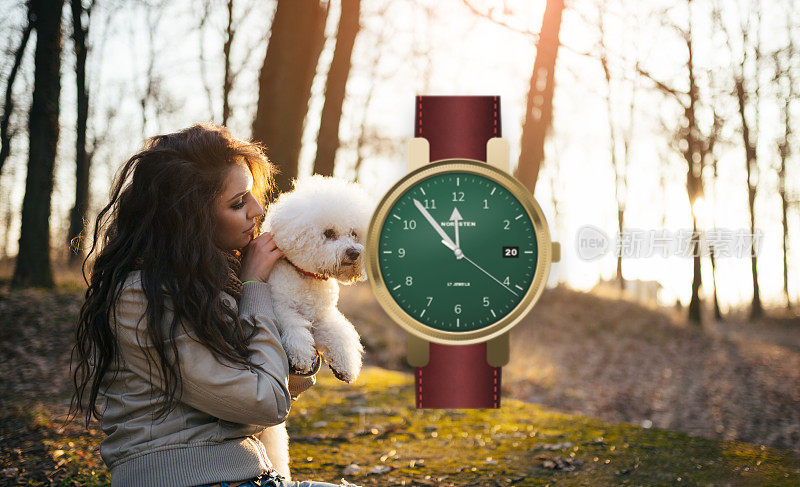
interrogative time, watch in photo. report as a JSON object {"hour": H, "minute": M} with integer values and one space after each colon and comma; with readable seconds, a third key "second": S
{"hour": 11, "minute": 53, "second": 21}
